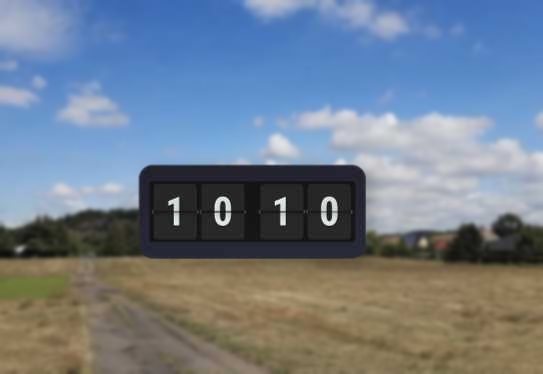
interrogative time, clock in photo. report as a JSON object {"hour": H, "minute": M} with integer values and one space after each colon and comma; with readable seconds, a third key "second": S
{"hour": 10, "minute": 10}
